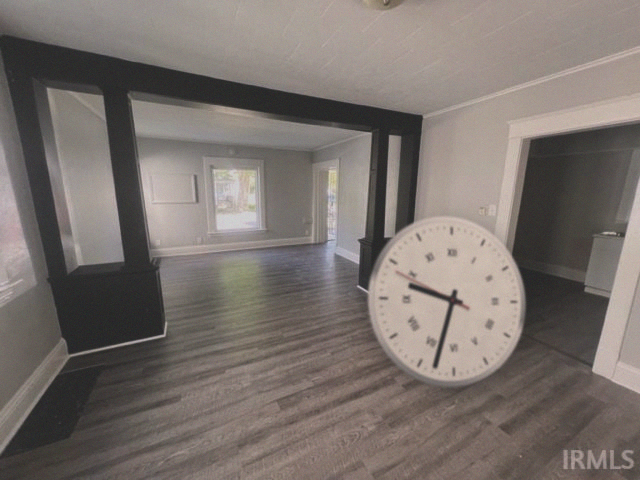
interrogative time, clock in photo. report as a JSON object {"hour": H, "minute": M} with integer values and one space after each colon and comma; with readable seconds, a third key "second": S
{"hour": 9, "minute": 32, "second": 49}
